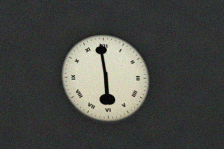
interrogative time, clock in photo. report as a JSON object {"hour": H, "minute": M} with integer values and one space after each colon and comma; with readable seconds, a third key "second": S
{"hour": 5, "minute": 59}
